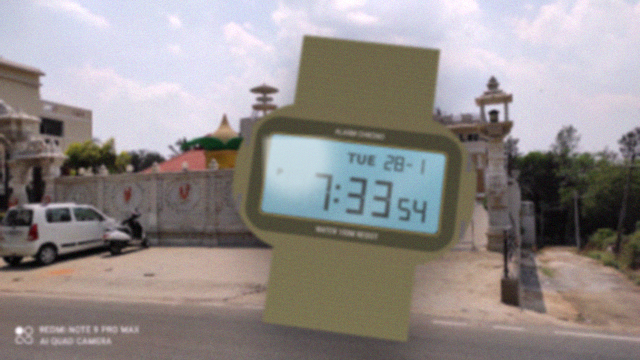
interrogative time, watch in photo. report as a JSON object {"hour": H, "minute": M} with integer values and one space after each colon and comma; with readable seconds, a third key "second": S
{"hour": 7, "minute": 33, "second": 54}
